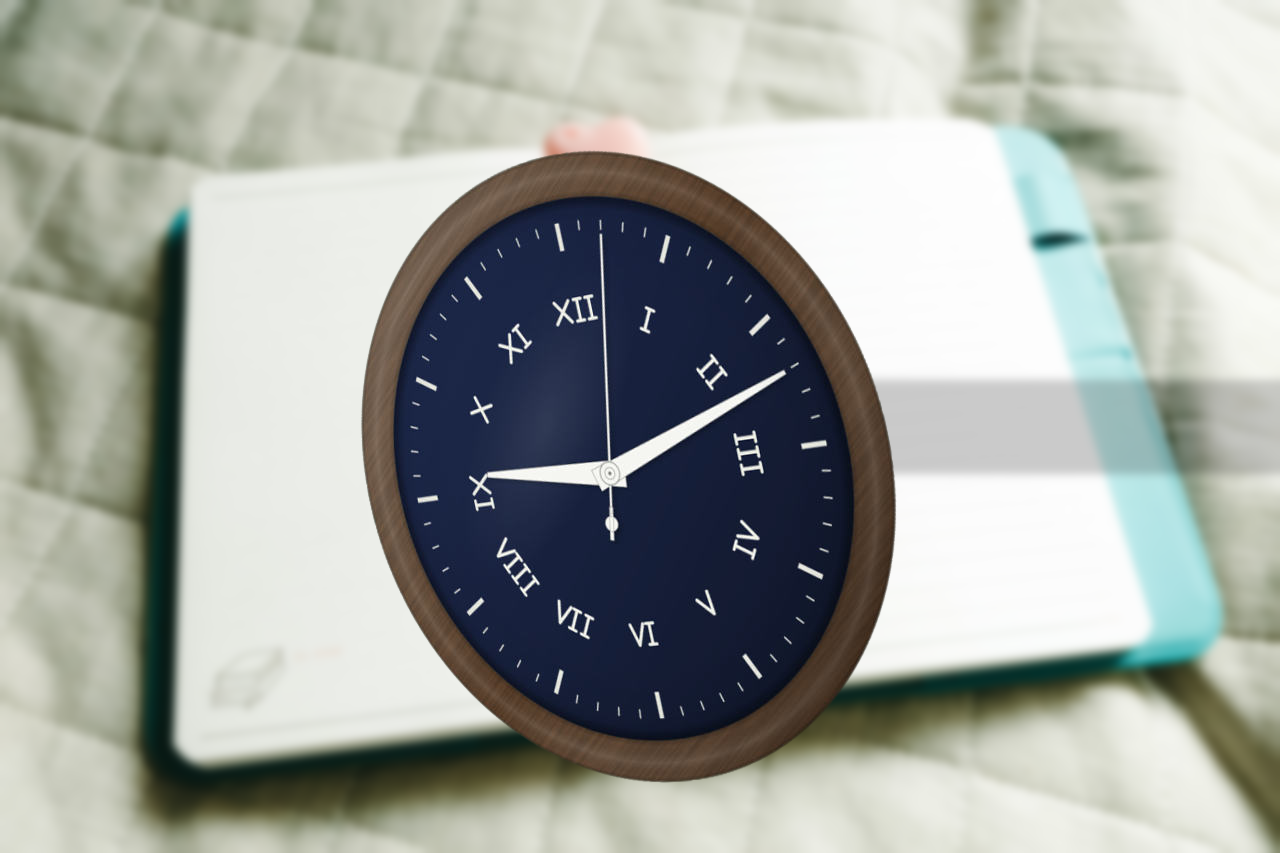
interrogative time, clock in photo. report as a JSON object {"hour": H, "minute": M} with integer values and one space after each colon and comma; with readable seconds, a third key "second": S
{"hour": 9, "minute": 12, "second": 2}
